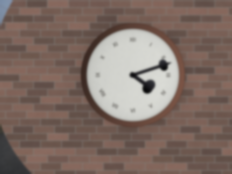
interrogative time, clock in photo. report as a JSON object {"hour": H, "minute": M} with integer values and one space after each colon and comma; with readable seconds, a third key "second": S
{"hour": 4, "minute": 12}
